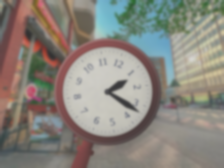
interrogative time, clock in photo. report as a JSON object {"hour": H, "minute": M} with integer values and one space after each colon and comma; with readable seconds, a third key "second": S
{"hour": 1, "minute": 17}
